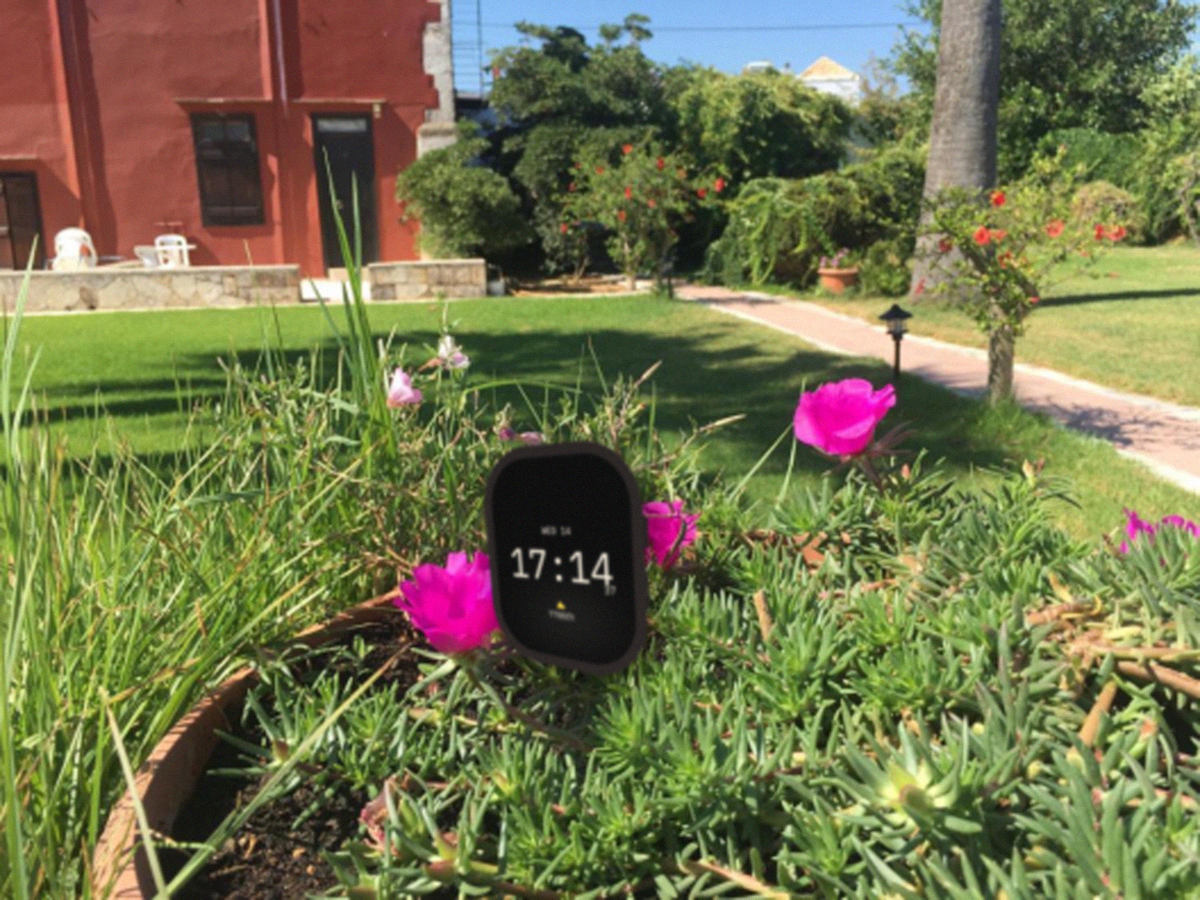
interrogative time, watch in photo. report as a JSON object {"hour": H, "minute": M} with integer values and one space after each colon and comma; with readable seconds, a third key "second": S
{"hour": 17, "minute": 14}
